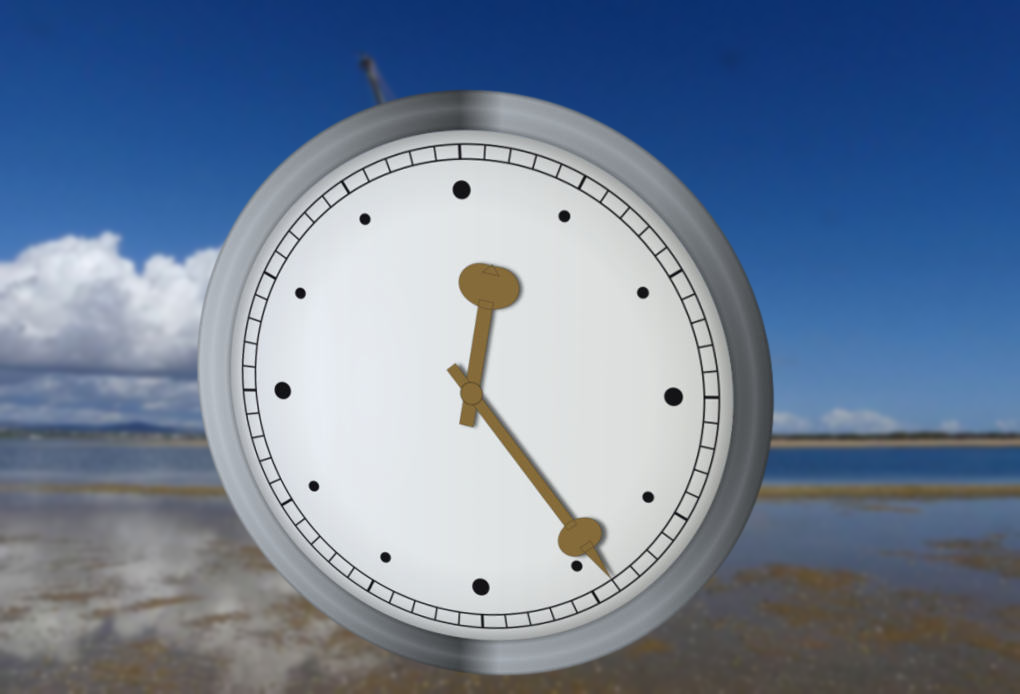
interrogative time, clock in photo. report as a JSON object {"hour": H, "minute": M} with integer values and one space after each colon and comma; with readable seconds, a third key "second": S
{"hour": 12, "minute": 24}
